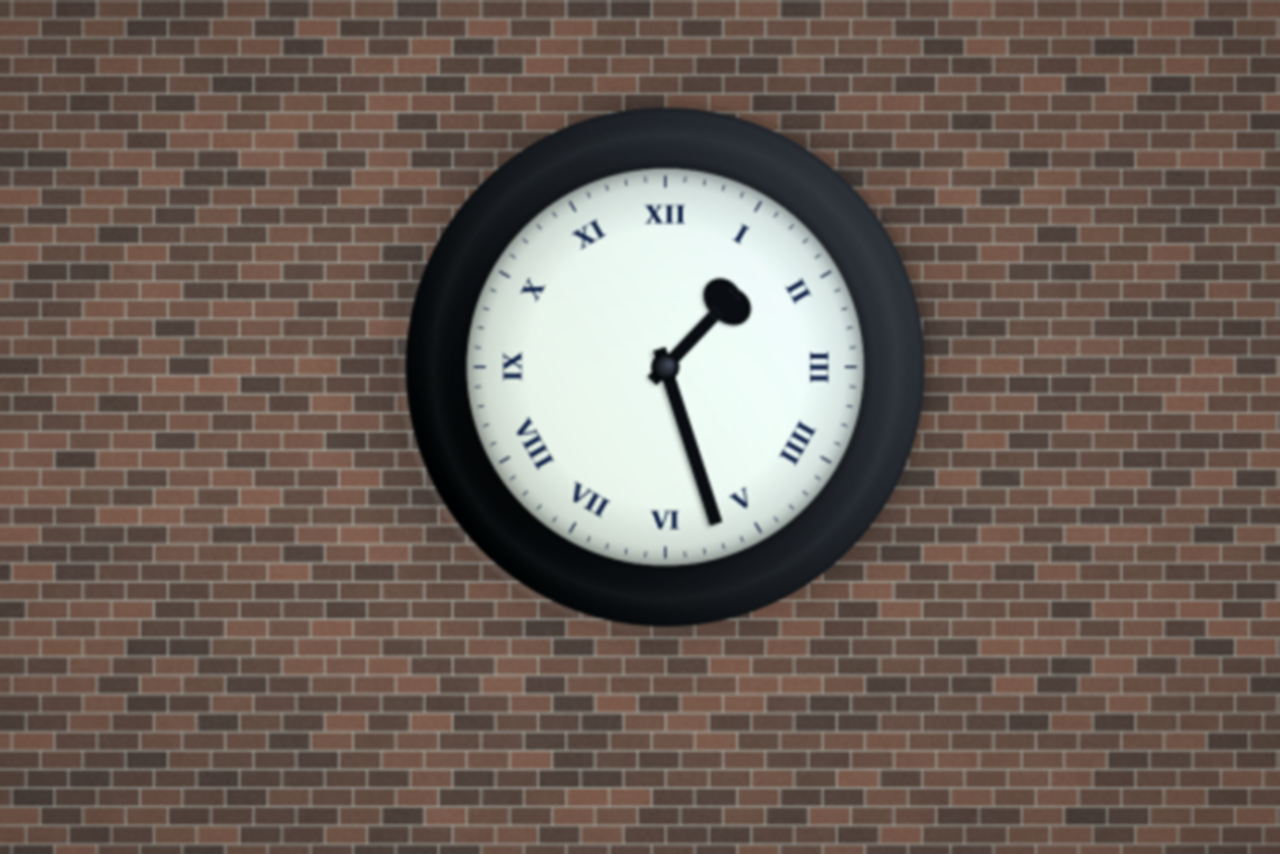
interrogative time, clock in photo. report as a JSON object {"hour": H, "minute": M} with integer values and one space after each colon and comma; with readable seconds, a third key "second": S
{"hour": 1, "minute": 27}
